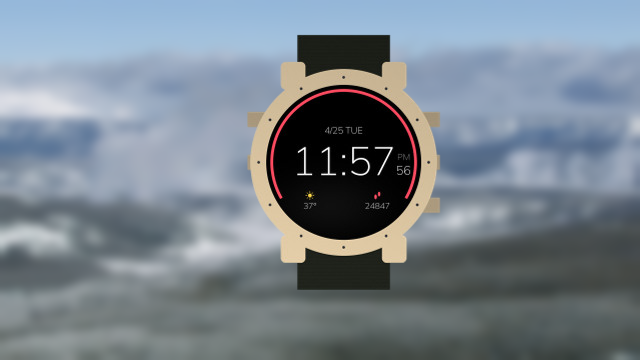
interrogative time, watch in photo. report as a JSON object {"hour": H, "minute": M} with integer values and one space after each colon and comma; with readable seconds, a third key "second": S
{"hour": 11, "minute": 57, "second": 56}
